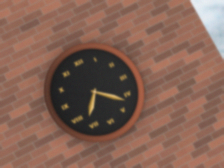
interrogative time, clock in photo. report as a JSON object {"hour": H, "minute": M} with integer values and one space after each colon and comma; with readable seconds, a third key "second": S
{"hour": 7, "minute": 22}
